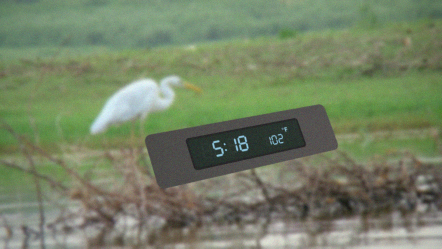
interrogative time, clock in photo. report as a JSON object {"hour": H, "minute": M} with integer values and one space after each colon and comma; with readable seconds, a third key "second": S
{"hour": 5, "minute": 18}
